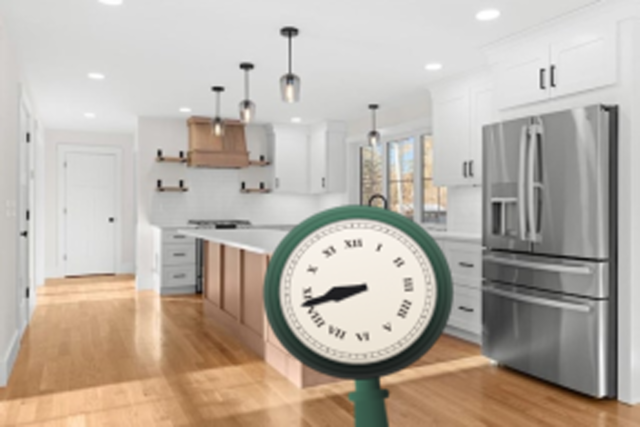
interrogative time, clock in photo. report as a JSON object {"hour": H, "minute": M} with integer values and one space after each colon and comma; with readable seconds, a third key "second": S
{"hour": 8, "minute": 43}
